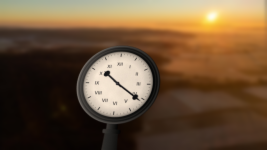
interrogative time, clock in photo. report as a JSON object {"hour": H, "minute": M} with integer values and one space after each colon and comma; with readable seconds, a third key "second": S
{"hour": 10, "minute": 21}
